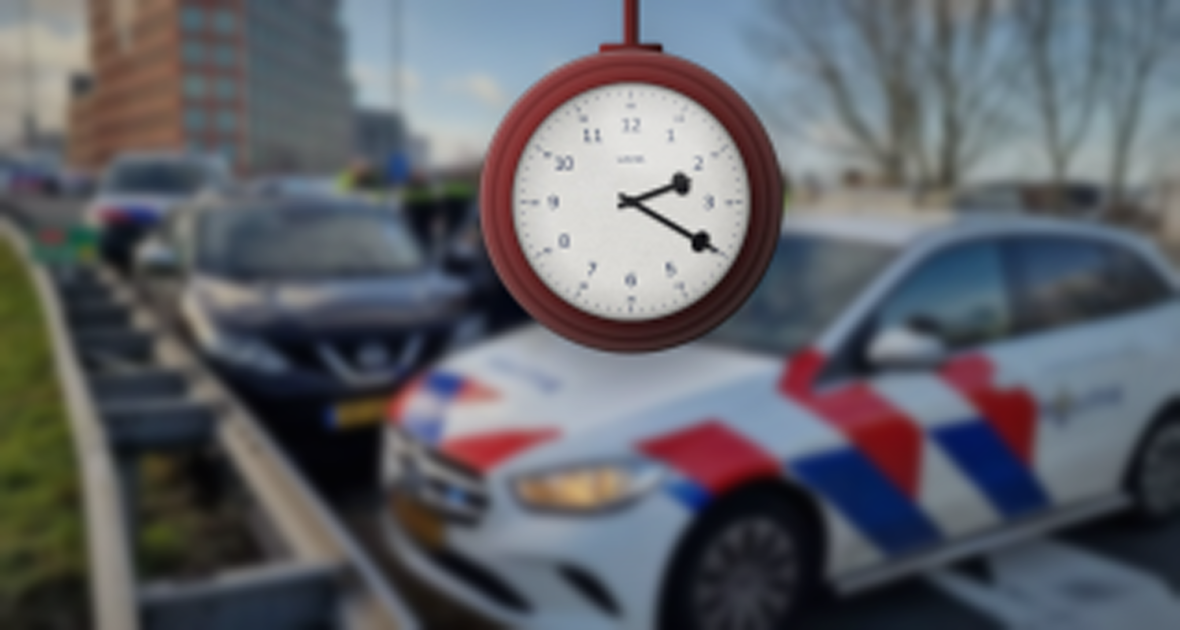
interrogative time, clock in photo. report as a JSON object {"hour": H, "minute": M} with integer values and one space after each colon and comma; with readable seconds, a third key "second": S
{"hour": 2, "minute": 20}
